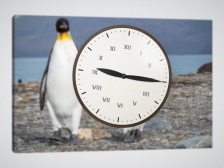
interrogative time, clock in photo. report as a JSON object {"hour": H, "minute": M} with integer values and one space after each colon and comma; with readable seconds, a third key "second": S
{"hour": 9, "minute": 15}
